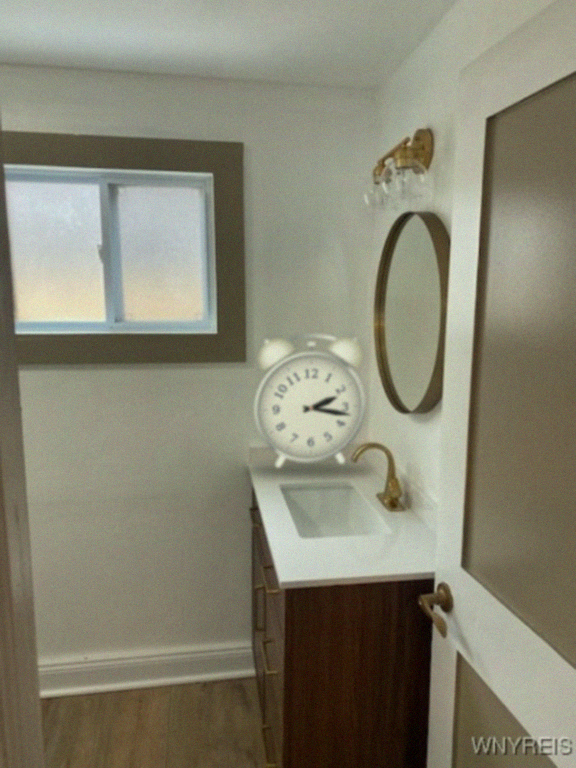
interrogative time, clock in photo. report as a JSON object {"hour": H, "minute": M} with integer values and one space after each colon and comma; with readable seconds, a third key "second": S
{"hour": 2, "minute": 17}
